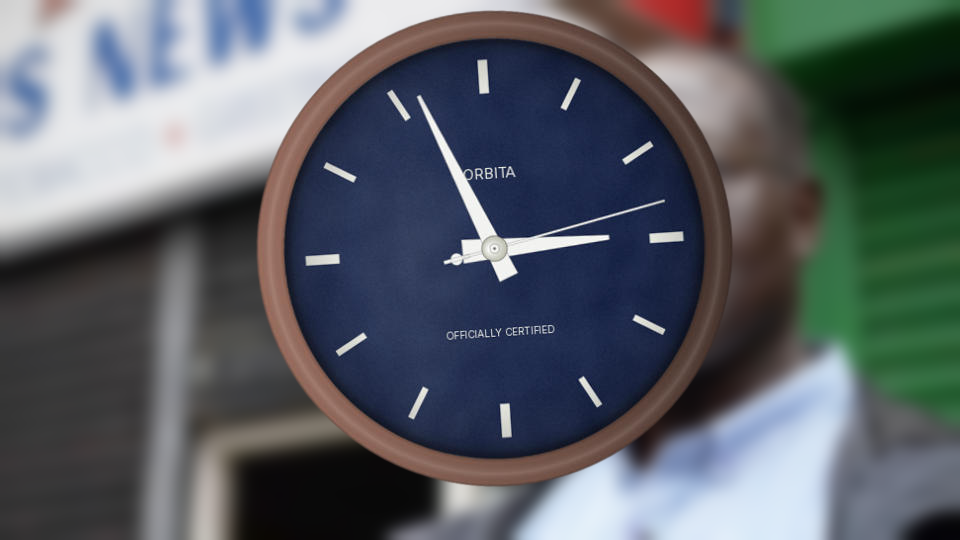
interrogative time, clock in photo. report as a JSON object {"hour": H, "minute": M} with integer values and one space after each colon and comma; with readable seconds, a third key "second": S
{"hour": 2, "minute": 56, "second": 13}
